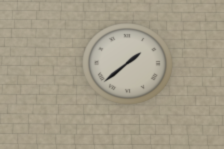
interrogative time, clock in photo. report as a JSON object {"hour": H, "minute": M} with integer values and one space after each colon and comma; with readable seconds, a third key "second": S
{"hour": 1, "minute": 38}
